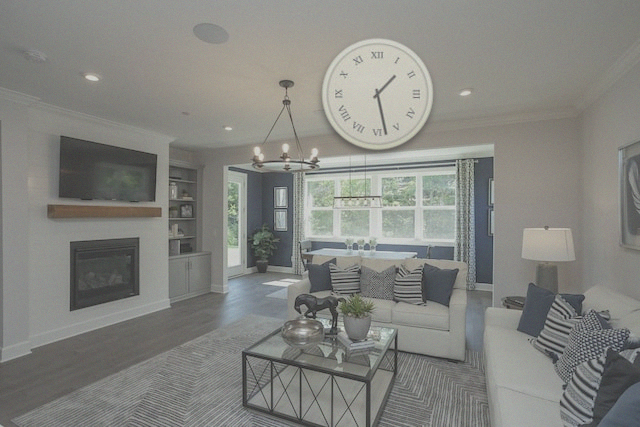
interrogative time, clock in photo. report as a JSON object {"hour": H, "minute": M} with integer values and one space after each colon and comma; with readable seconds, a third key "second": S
{"hour": 1, "minute": 28}
